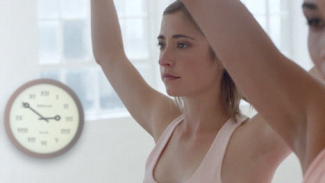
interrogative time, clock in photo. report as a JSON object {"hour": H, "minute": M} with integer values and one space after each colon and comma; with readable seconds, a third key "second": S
{"hour": 2, "minute": 51}
